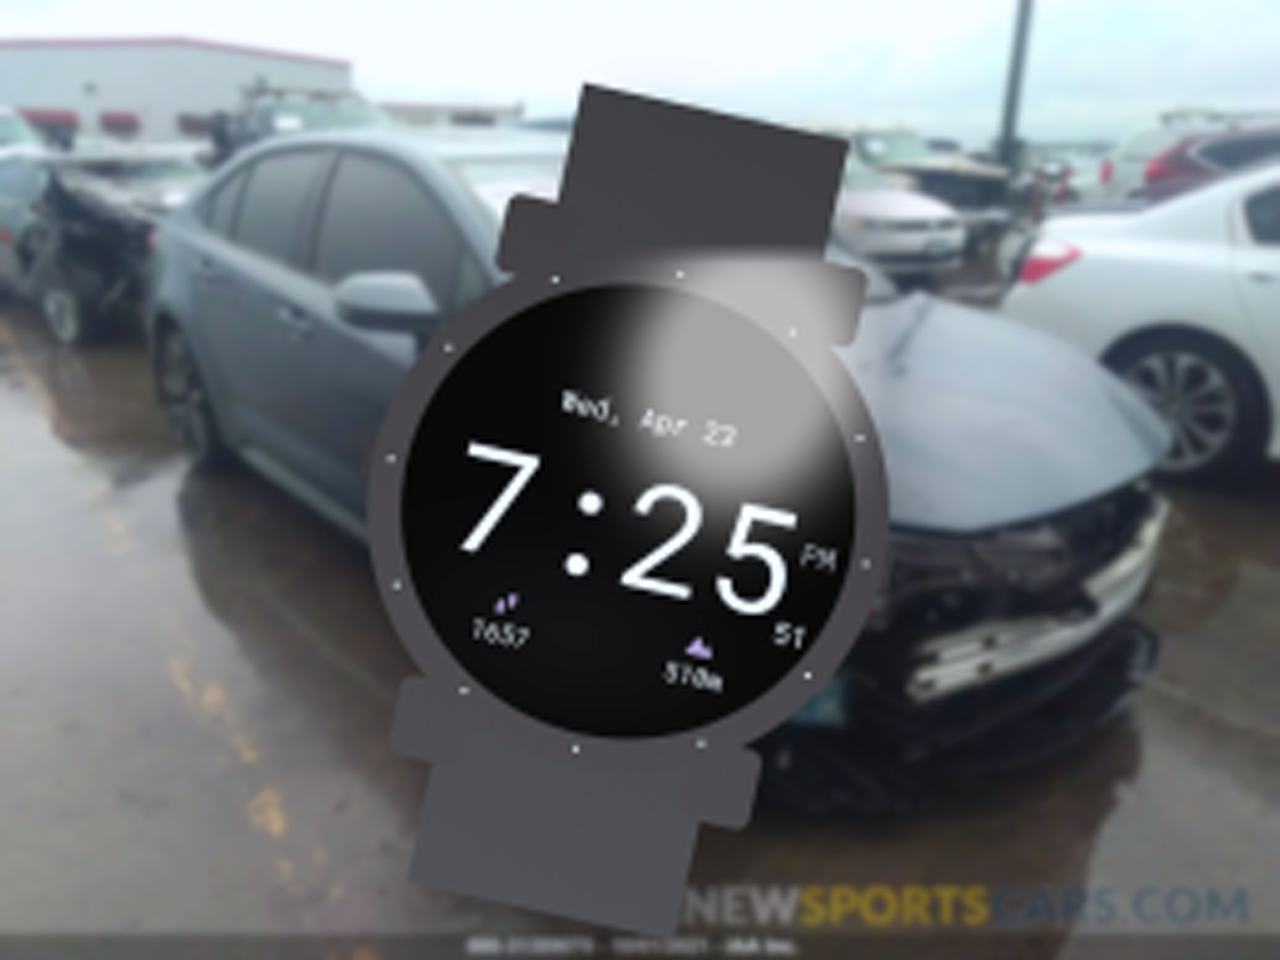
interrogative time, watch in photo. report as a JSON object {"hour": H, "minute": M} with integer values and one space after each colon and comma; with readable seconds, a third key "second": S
{"hour": 7, "minute": 25}
